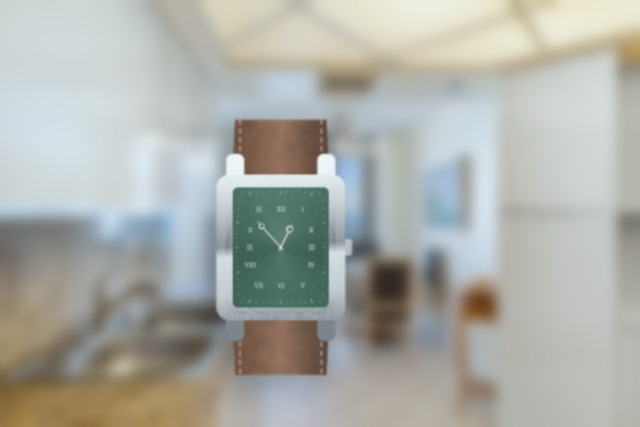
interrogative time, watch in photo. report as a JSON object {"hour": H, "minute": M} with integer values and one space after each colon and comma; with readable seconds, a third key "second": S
{"hour": 12, "minute": 53}
